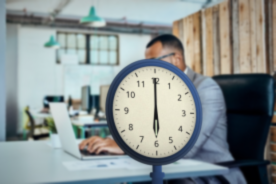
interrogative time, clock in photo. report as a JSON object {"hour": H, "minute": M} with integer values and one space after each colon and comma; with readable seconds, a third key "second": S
{"hour": 6, "minute": 0}
